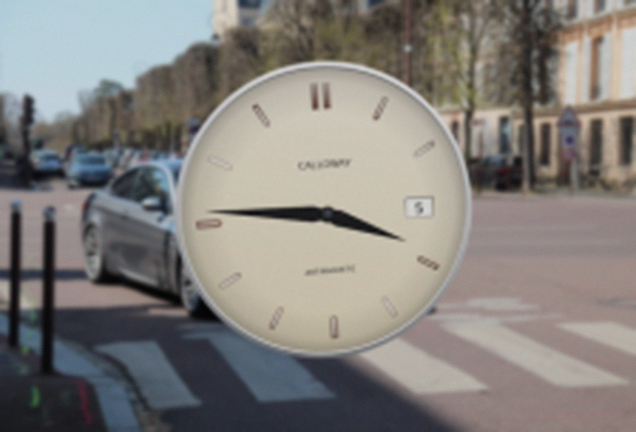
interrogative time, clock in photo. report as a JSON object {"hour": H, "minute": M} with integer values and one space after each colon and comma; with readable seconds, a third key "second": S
{"hour": 3, "minute": 46}
